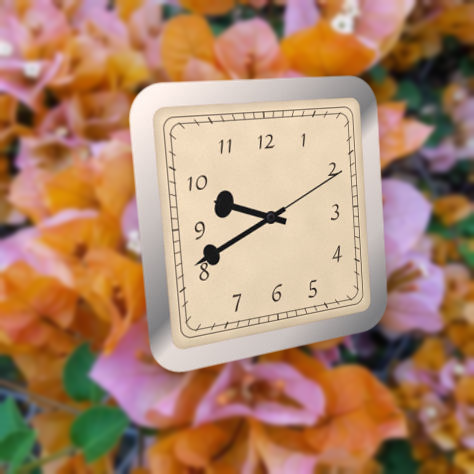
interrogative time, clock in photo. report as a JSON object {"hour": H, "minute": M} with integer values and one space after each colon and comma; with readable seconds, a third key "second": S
{"hour": 9, "minute": 41, "second": 11}
